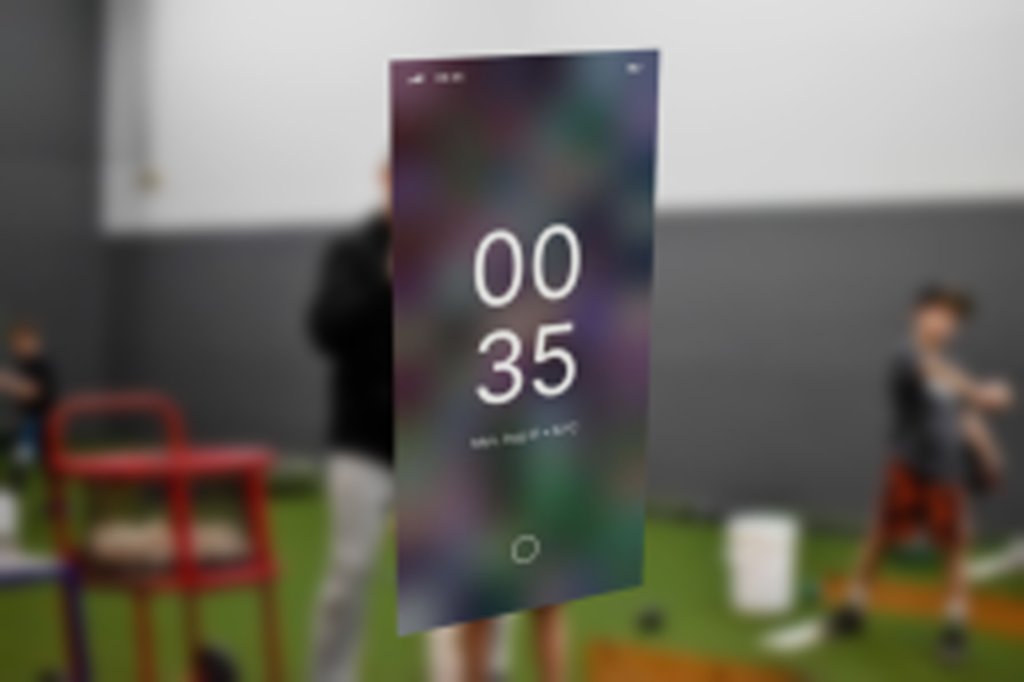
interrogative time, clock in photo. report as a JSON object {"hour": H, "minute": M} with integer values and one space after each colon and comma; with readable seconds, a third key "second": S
{"hour": 0, "minute": 35}
